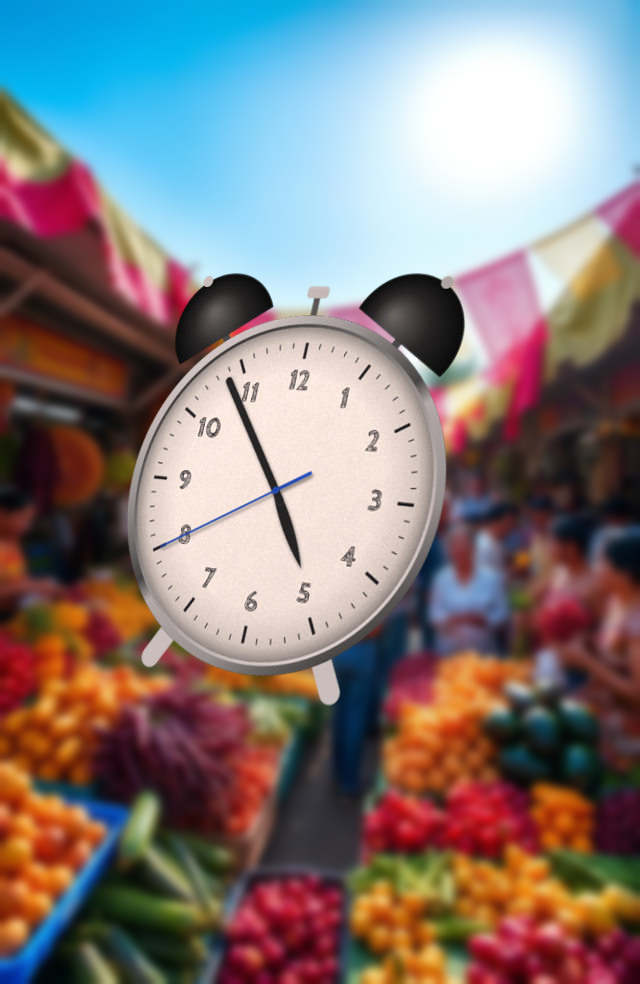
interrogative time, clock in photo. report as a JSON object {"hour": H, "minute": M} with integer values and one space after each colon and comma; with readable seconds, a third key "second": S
{"hour": 4, "minute": 53, "second": 40}
